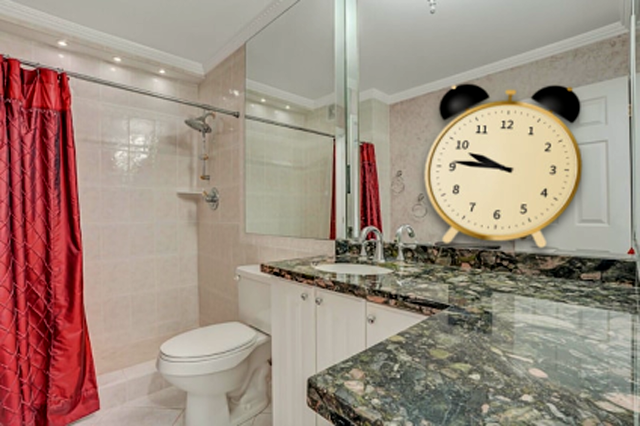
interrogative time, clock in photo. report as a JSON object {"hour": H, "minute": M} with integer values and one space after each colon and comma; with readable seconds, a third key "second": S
{"hour": 9, "minute": 46}
